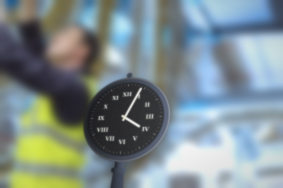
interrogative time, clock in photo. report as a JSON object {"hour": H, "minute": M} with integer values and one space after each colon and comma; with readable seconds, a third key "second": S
{"hour": 4, "minute": 4}
